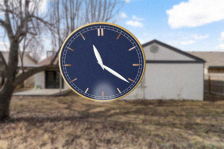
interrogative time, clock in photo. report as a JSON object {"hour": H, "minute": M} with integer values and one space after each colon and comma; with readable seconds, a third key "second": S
{"hour": 11, "minute": 21}
